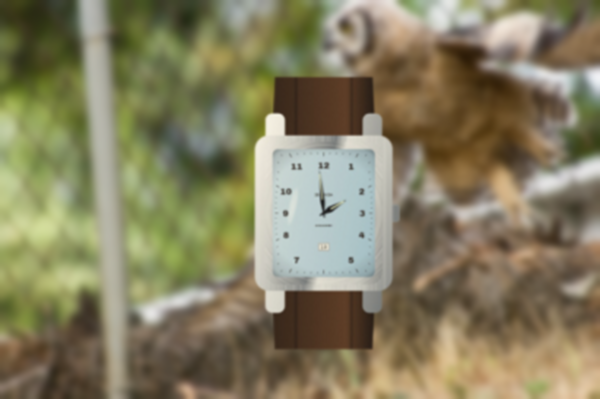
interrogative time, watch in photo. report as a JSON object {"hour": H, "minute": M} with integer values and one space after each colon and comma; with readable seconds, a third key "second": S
{"hour": 1, "minute": 59}
